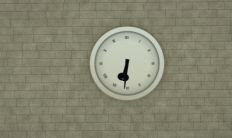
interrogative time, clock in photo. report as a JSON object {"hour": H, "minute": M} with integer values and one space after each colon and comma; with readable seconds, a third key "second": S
{"hour": 6, "minute": 31}
